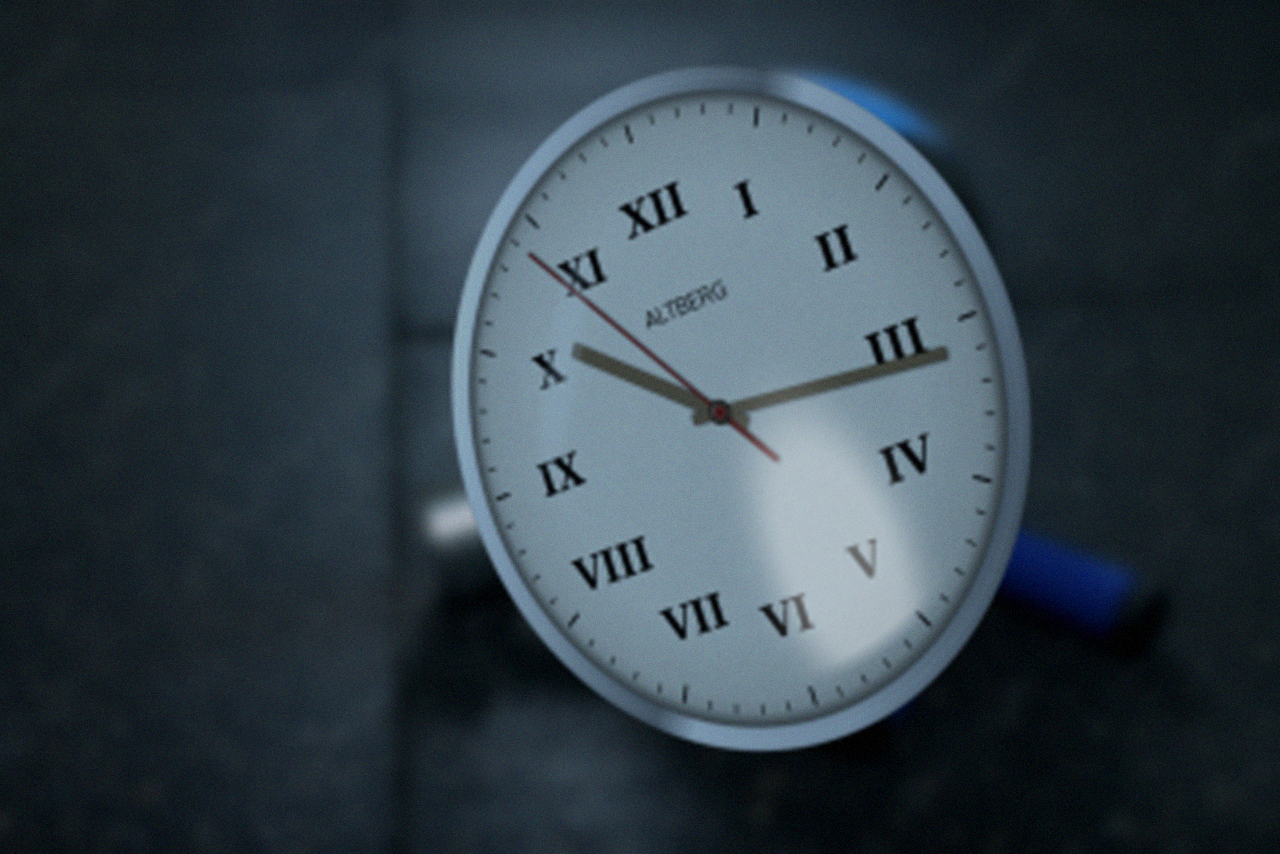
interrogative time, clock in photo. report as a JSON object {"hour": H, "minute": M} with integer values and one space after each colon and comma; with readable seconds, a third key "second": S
{"hour": 10, "minute": 15, "second": 54}
